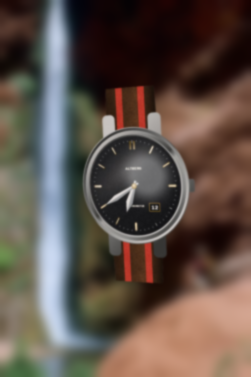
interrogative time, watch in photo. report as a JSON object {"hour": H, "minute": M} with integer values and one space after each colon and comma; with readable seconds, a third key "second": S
{"hour": 6, "minute": 40}
